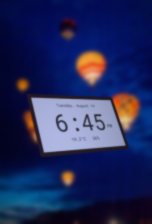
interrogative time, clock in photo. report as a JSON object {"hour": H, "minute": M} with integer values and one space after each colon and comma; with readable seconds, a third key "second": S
{"hour": 6, "minute": 45}
